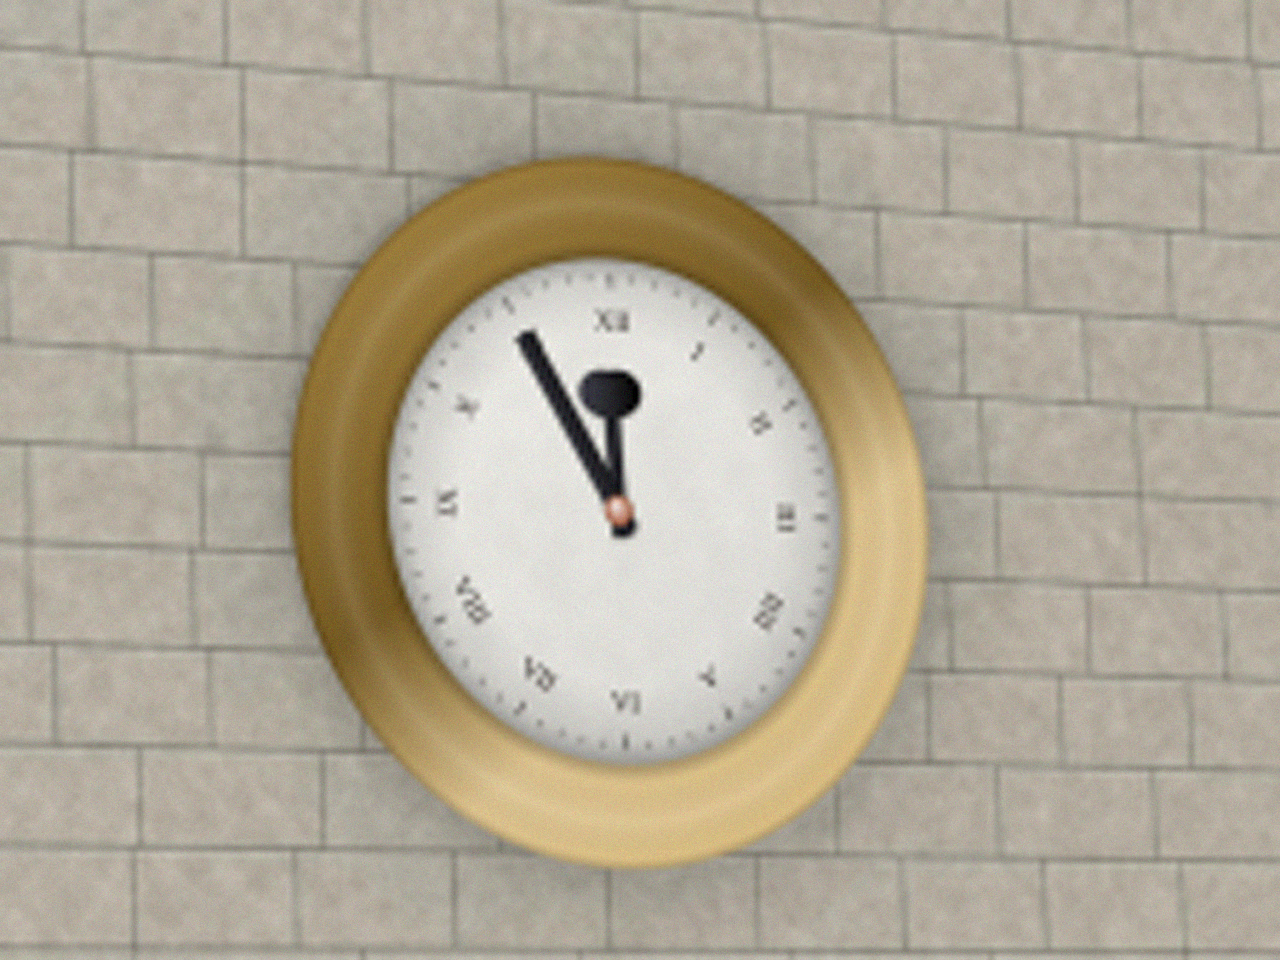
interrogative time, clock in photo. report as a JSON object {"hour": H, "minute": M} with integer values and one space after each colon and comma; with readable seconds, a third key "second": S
{"hour": 11, "minute": 55}
